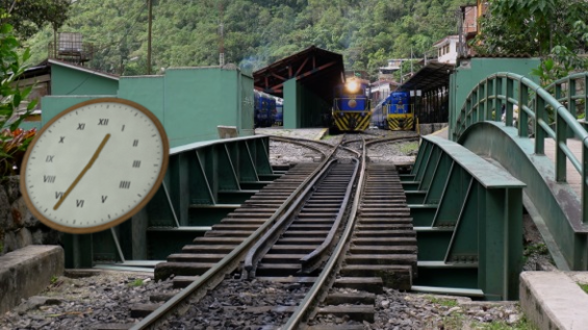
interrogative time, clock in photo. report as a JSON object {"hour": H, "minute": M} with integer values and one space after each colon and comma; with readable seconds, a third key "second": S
{"hour": 12, "minute": 34}
